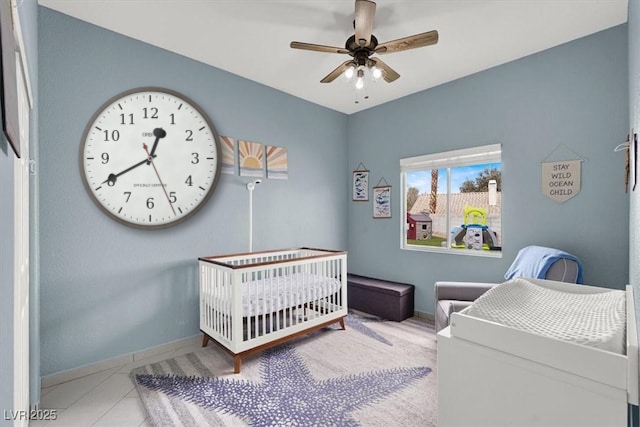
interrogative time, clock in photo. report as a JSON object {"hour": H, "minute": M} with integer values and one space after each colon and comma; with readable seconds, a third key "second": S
{"hour": 12, "minute": 40, "second": 26}
